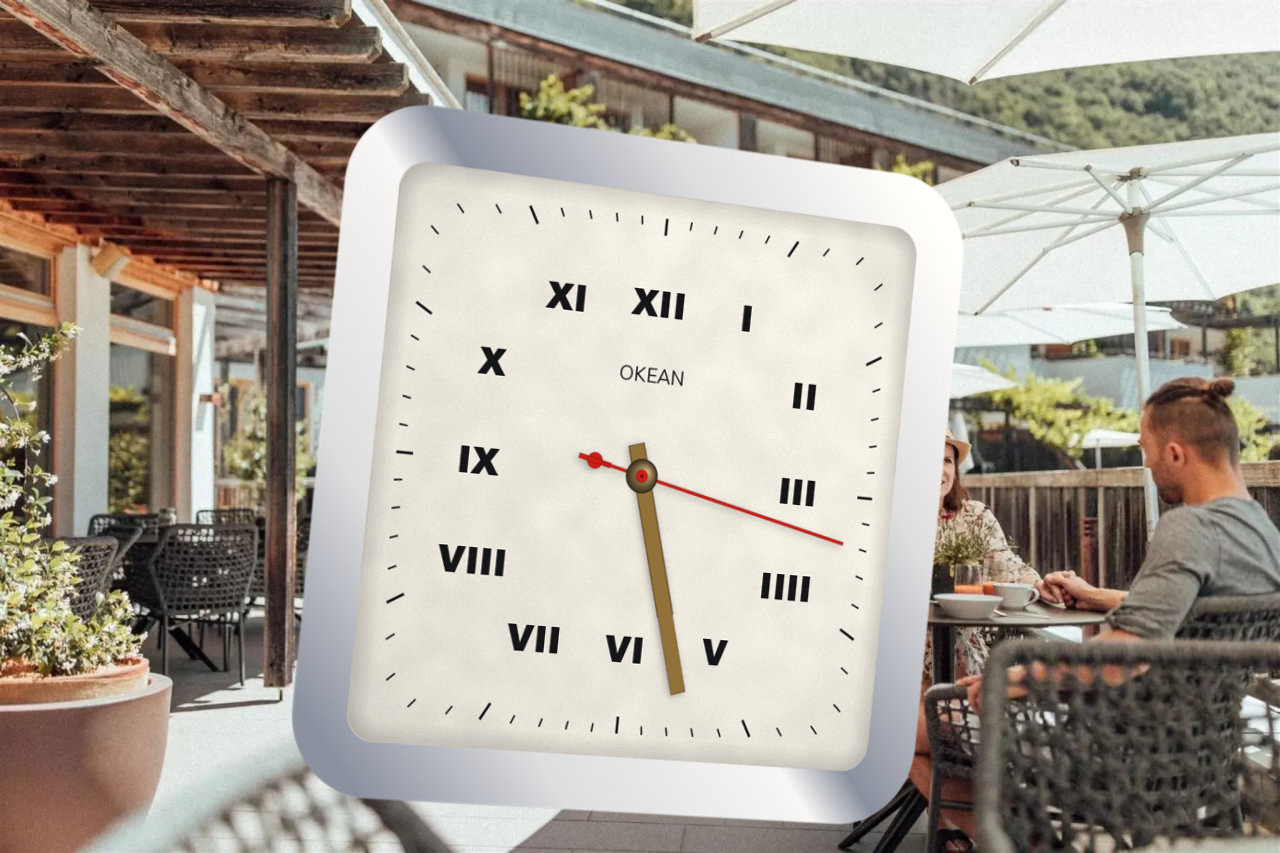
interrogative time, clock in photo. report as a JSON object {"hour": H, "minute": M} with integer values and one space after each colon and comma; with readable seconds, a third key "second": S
{"hour": 5, "minute": 27, "second": 17}
